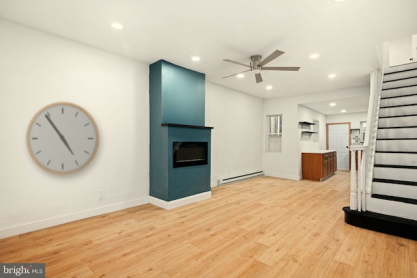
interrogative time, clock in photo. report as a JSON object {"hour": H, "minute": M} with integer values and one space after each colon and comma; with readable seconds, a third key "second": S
{"hour": 4, "minute": 54}
